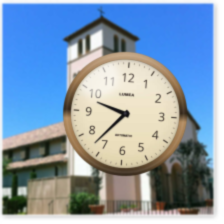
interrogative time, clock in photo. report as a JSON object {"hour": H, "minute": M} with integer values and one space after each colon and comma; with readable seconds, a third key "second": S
{"hour": 9, "minute": 37}
